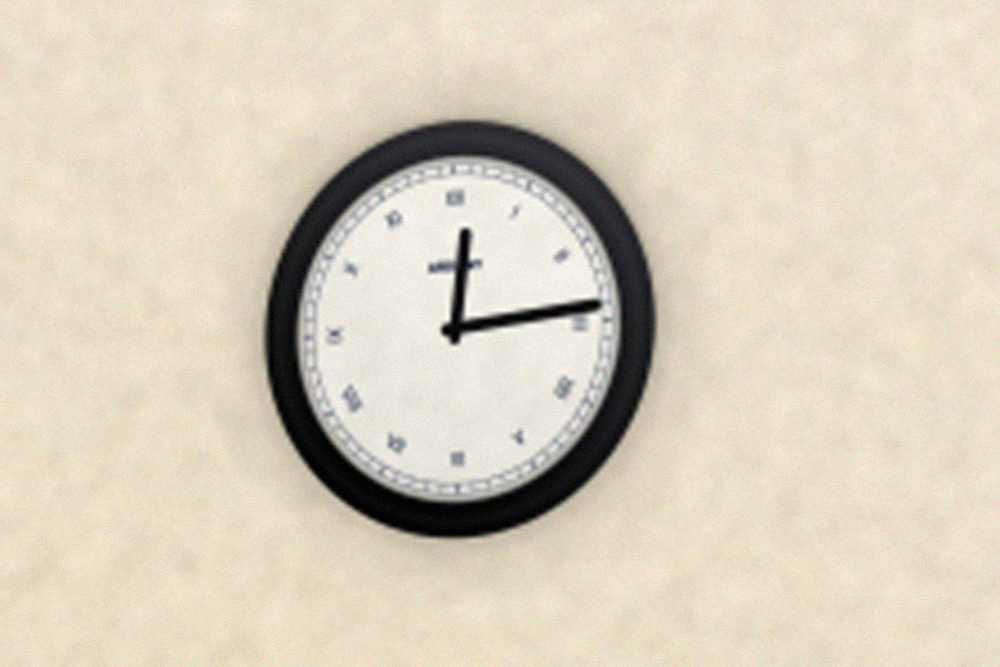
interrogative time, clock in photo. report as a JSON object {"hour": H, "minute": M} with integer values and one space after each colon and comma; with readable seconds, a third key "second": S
{"hour": 12, "minute": 14}
